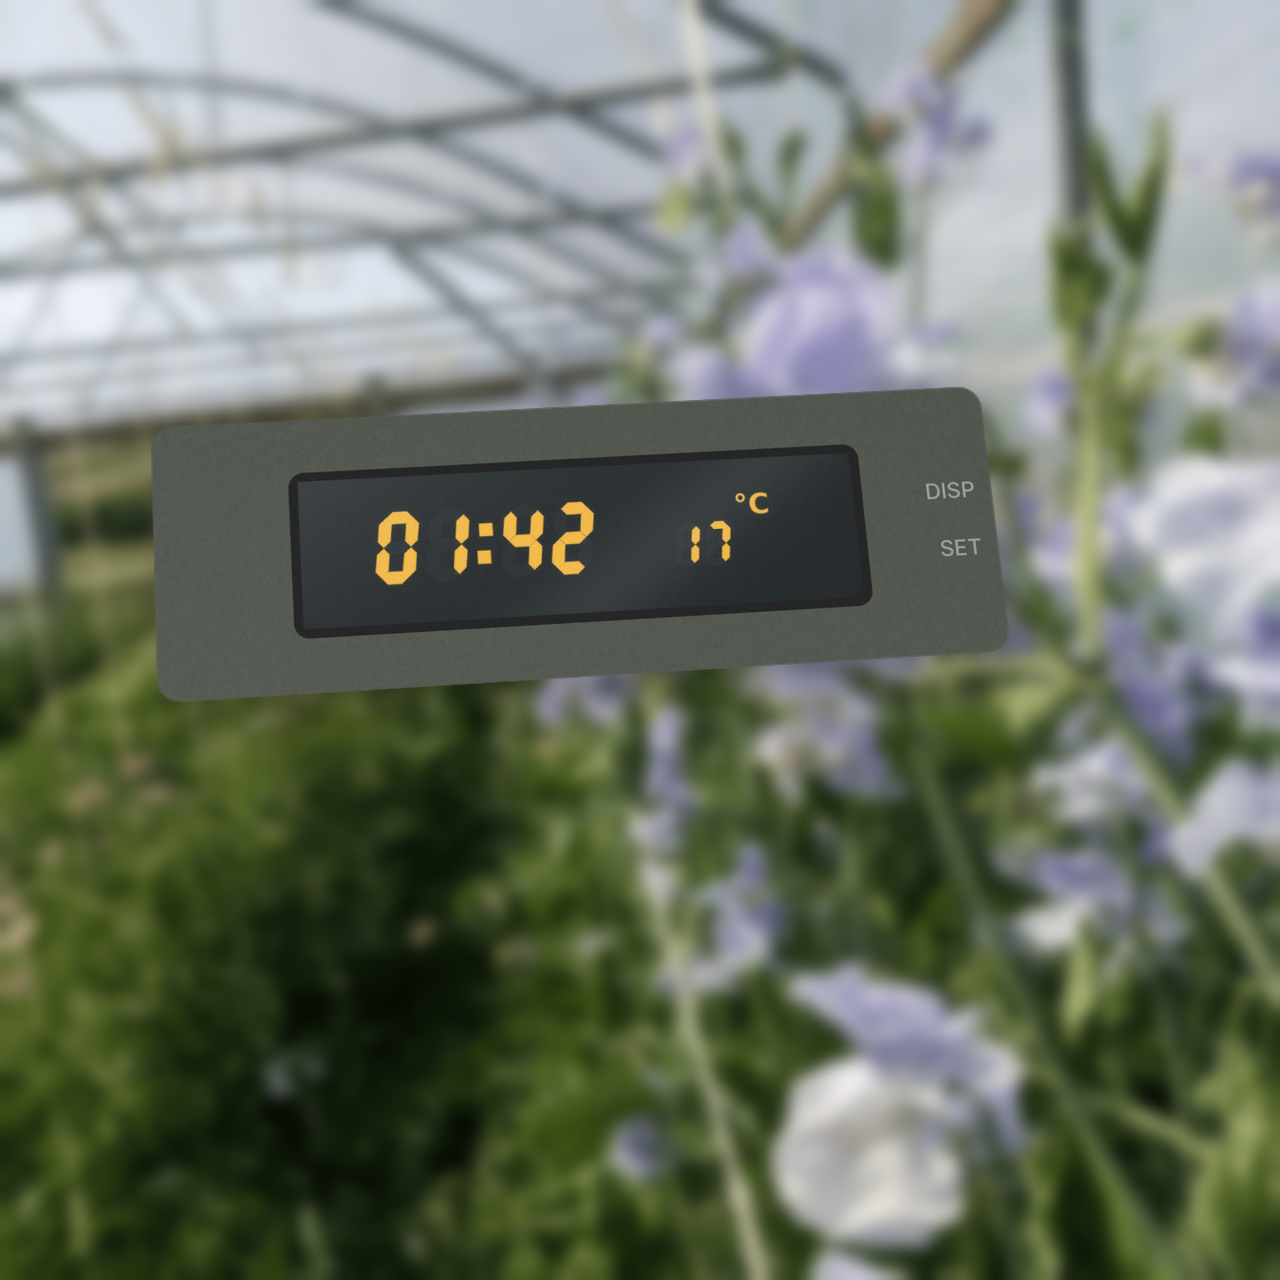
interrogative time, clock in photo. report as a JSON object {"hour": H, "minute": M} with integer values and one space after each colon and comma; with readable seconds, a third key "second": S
{"hour": 1, "minute": 42}
